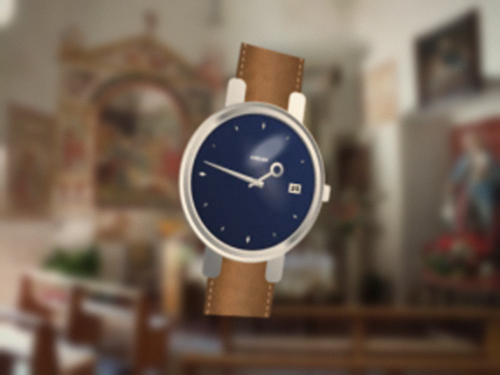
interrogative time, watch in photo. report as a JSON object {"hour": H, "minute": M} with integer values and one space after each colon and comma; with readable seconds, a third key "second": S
{"hour": 1, "minute": 47}
